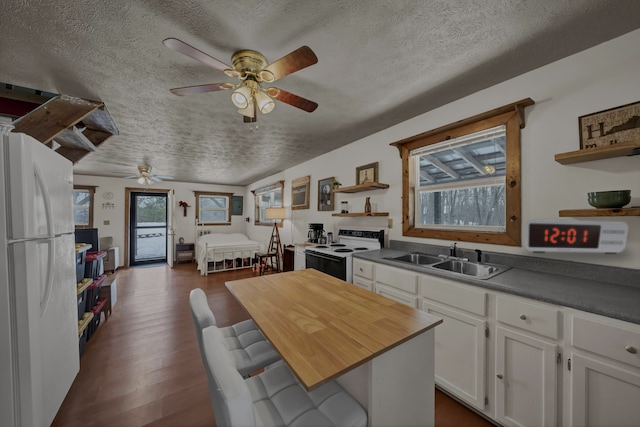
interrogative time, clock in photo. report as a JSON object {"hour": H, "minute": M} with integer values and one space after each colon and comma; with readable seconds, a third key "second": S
{"hour": 12, "minute": 1}
